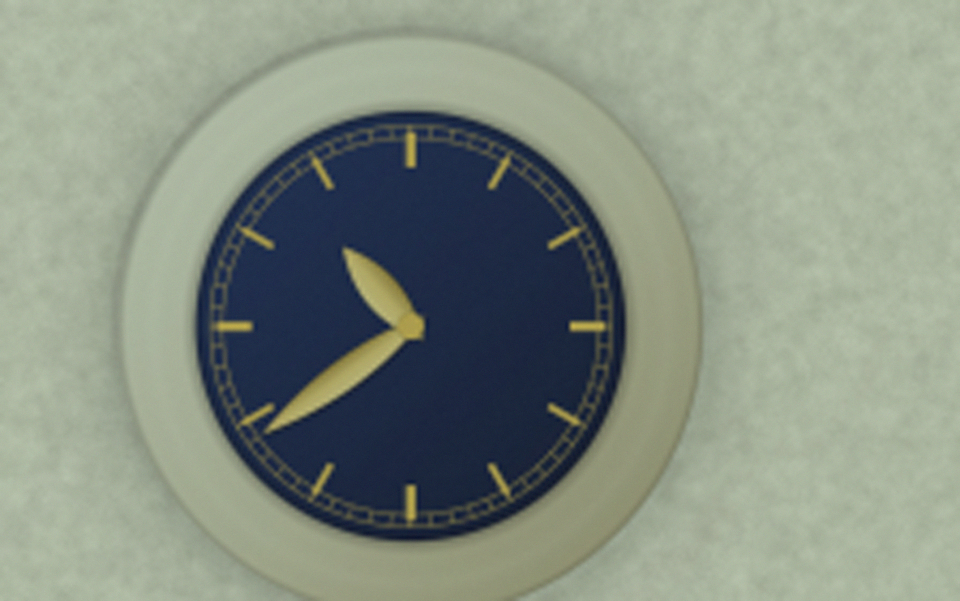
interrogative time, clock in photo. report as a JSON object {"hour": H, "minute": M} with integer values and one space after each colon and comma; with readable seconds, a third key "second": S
{"hour": 10, "minute": 39}
